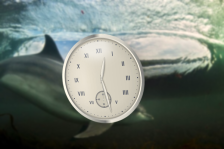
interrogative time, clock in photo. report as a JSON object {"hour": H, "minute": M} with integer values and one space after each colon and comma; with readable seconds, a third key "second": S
{"hour": 12, "minute": 28}
